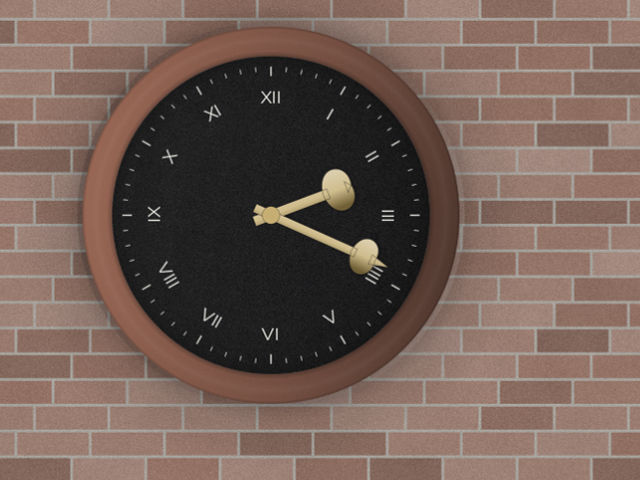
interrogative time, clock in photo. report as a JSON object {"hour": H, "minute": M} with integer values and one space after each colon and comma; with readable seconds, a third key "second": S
{"hour": 2, "minute": 19}
